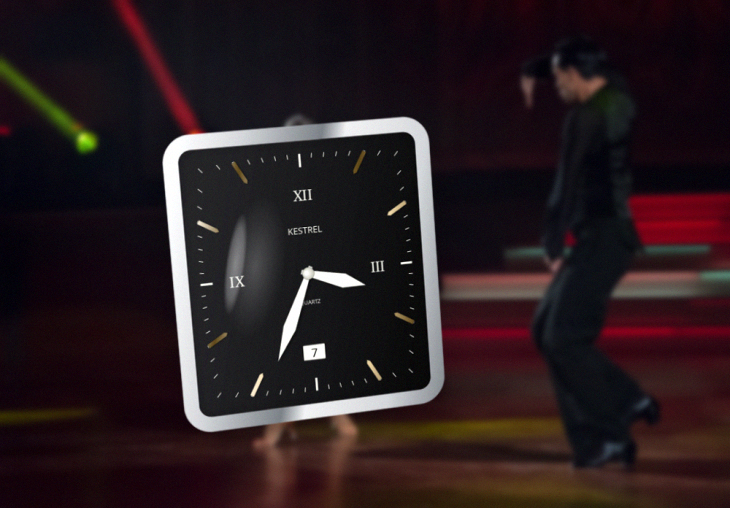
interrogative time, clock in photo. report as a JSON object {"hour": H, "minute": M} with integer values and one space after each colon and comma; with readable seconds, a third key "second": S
{"hour": 3, "minute": 34}
